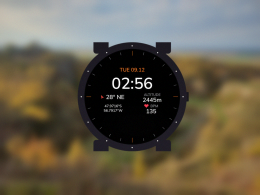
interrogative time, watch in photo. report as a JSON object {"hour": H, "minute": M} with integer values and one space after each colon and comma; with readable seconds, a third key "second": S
{"hour": 2, "minute": 56}
